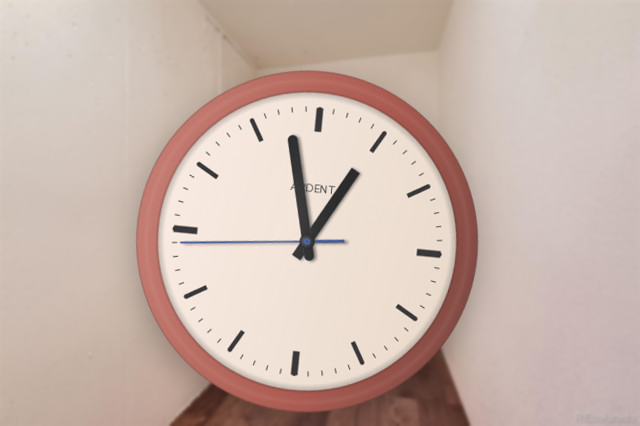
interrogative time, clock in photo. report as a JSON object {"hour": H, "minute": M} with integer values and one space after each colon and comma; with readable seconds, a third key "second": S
{"hour": 12, "minute": 57, "second": 44}
